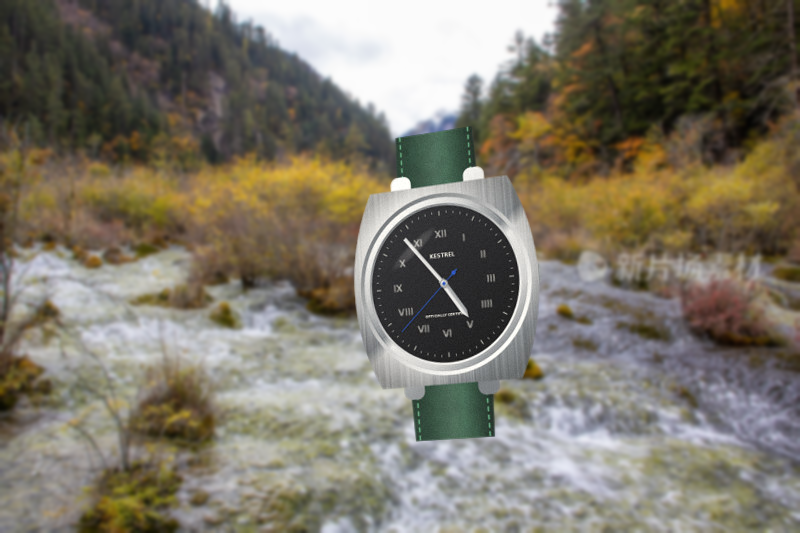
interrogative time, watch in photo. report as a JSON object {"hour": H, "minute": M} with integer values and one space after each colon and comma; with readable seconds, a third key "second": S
{"hour": 4, "minute": 53, "second": 38}
